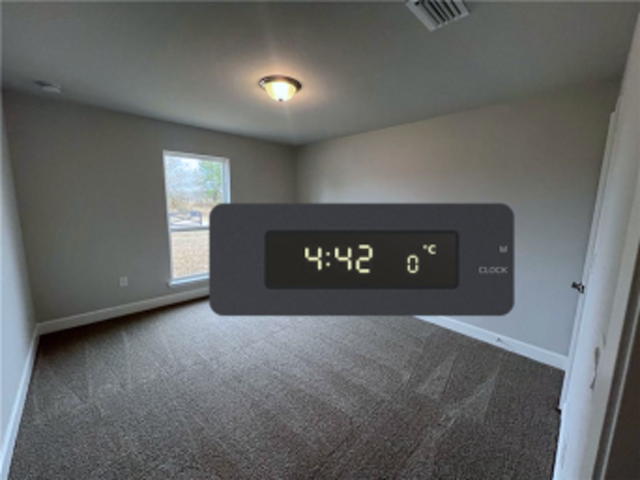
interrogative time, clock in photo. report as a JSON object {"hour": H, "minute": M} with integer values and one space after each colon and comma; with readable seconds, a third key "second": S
{"hour": 4, "minute": 42}
